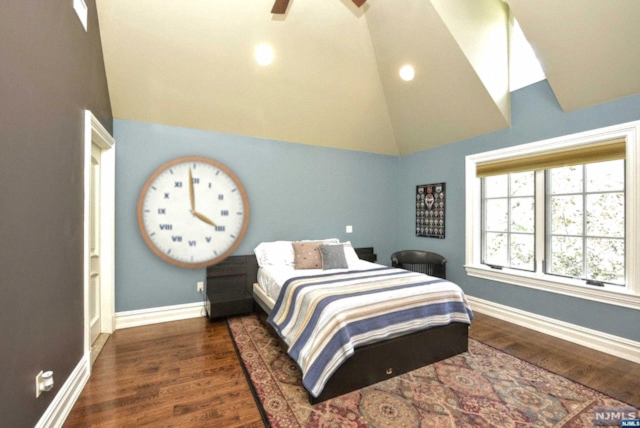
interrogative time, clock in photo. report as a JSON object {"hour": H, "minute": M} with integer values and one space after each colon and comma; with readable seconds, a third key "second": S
{"hour": 3, "minute": 59}
